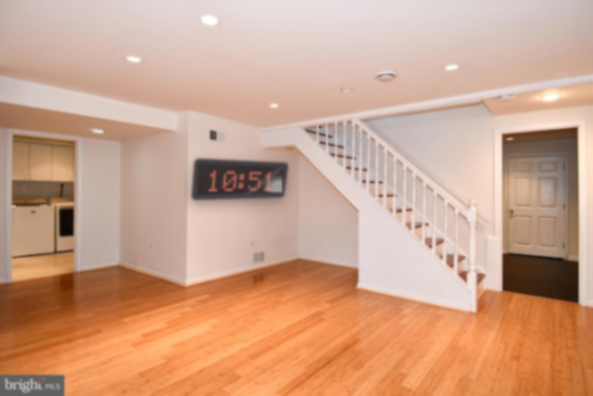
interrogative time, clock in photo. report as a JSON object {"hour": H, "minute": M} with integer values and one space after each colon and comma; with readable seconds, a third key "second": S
{"hour": 10, "minute": 51}
